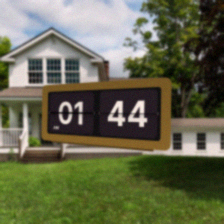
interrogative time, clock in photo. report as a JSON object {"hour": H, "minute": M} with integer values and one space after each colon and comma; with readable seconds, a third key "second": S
{"hour": 1, "minute": 44}
